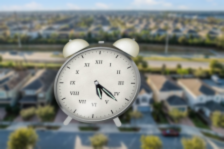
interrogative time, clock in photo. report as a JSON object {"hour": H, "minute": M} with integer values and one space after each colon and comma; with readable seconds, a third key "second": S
{"hour": 5, "minute": 22}
